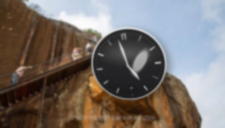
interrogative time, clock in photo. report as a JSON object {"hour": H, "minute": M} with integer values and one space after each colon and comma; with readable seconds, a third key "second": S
{"hour": 4, "minute": 58}
